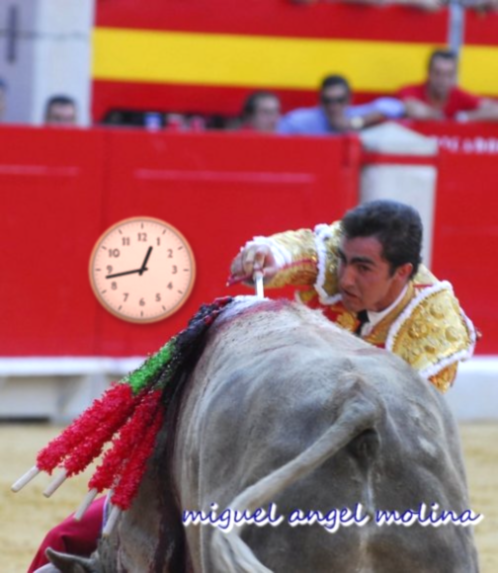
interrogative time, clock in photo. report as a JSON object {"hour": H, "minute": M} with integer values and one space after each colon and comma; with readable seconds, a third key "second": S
{"hour": 12, "minute": 43}
